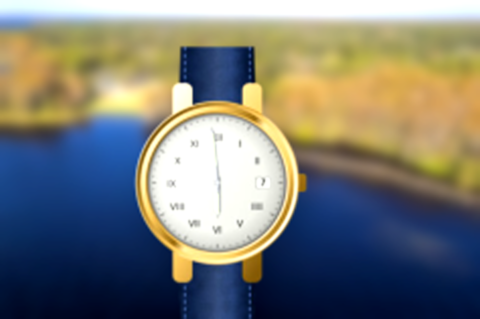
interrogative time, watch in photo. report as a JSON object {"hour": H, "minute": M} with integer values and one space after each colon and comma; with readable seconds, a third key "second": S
{"hour": 5, "minute": 59}
